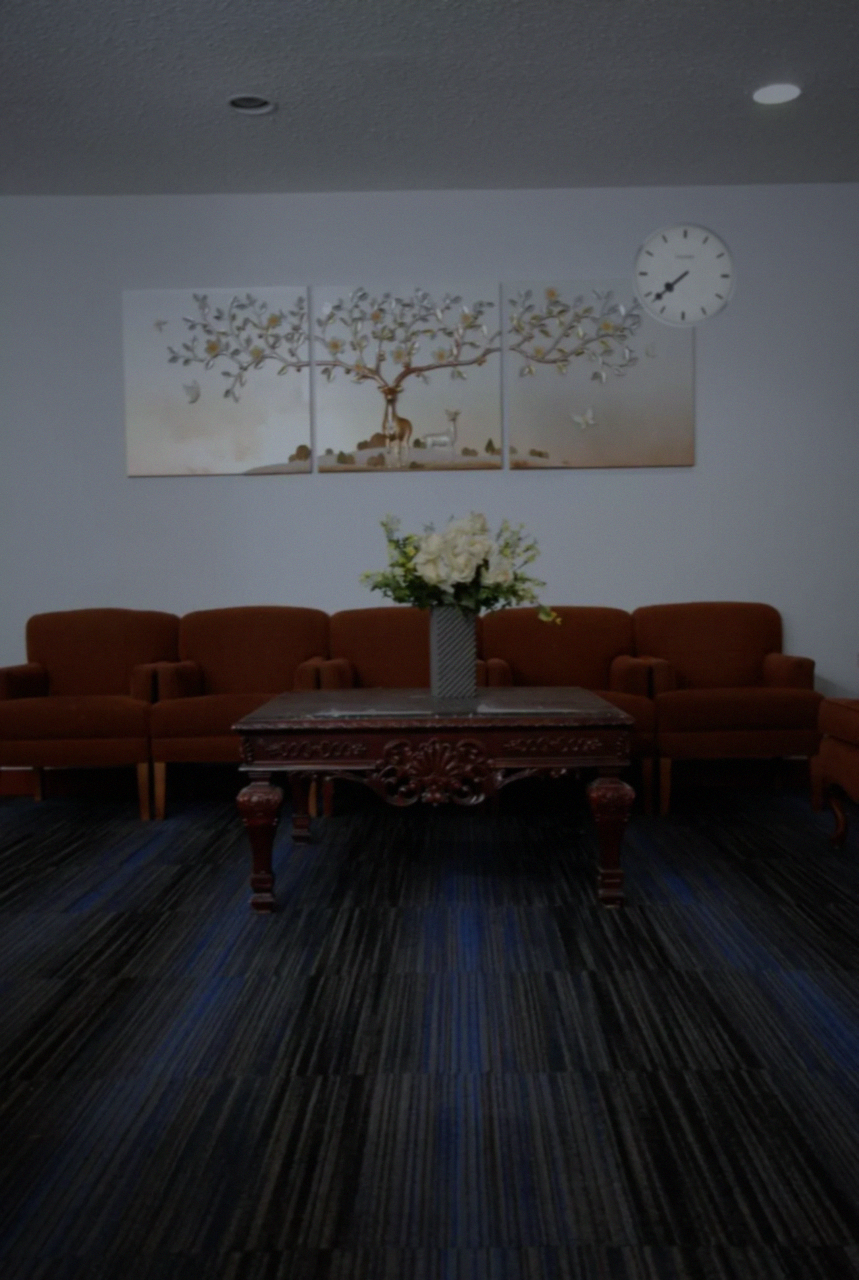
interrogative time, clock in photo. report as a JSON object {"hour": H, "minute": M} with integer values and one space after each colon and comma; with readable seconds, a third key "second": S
{"hour": 7, "minute": 38}
